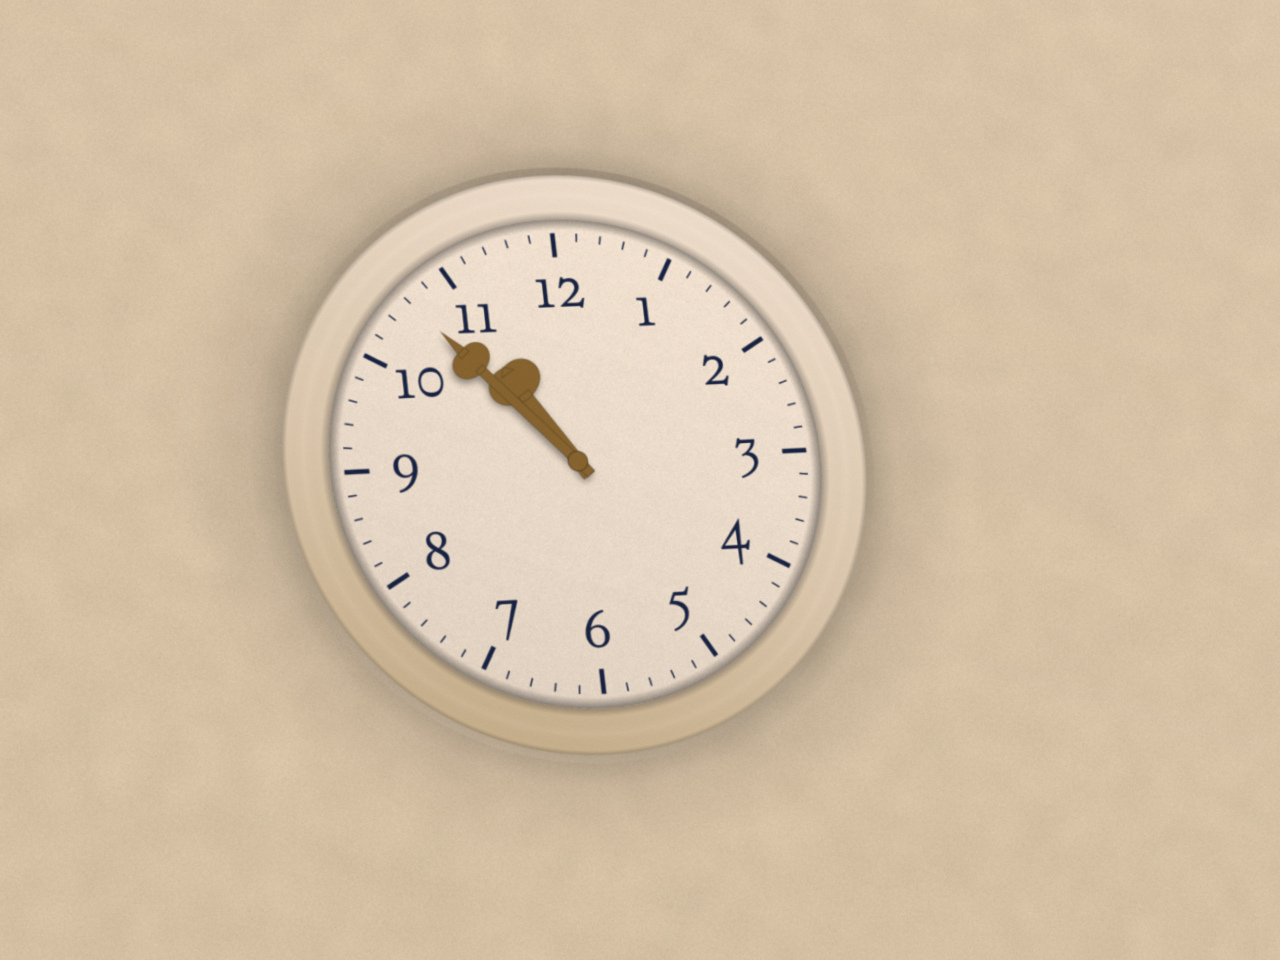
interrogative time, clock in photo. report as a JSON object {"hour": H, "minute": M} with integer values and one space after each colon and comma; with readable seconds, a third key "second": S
{"hour": 10, "minute": 53}
